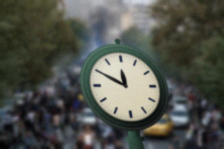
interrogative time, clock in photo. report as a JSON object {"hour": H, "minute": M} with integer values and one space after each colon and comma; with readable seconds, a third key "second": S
{"hour": 11, "minute": 50}
